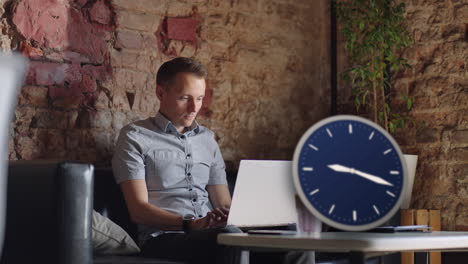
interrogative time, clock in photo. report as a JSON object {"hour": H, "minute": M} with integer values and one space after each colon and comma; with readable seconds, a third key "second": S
{"hour": 9, "minute": 18}
